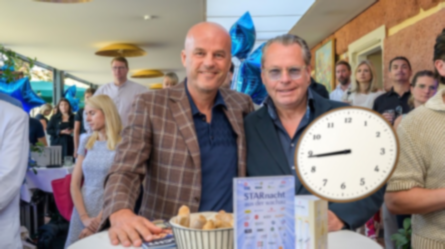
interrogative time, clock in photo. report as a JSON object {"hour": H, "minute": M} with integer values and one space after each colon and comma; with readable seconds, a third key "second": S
{"hour": 8, "minute": 44}
